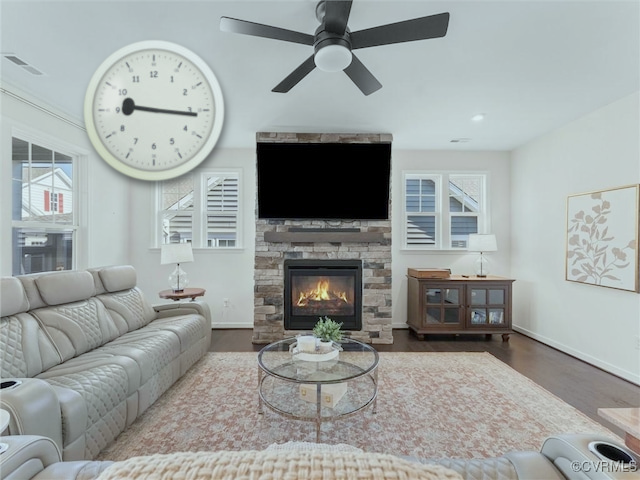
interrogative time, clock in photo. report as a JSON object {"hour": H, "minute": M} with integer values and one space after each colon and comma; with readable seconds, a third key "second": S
{"hour": 9, "minute": 16}
